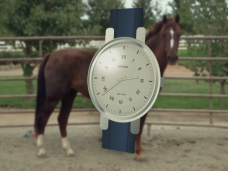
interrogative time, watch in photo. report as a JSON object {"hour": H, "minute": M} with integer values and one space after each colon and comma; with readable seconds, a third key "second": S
{"hour": 2, "minute": 39}
